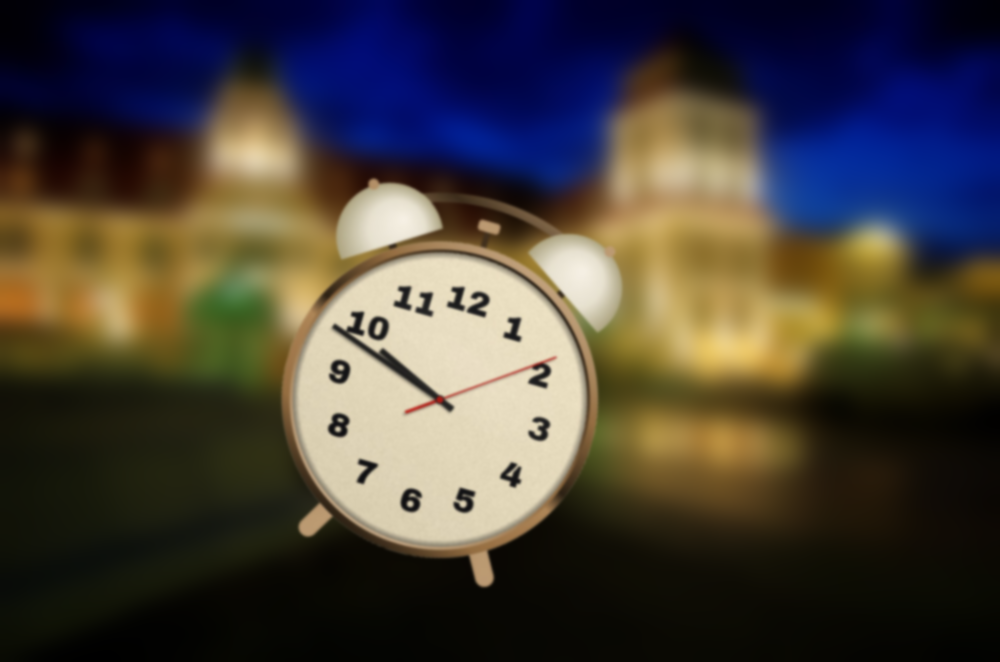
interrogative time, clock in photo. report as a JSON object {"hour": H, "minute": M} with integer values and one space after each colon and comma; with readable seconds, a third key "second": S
{"hour": 9, "minute": 48, "second": 9}
